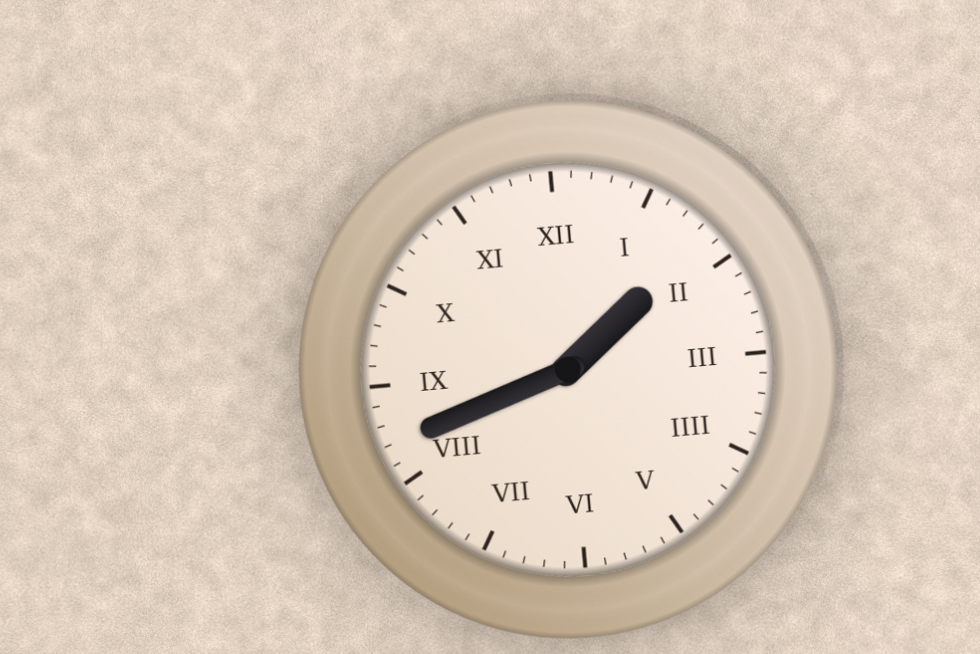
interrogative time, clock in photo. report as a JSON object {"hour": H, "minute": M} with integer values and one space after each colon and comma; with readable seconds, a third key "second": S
{"hour": 1, "minute": 42}
